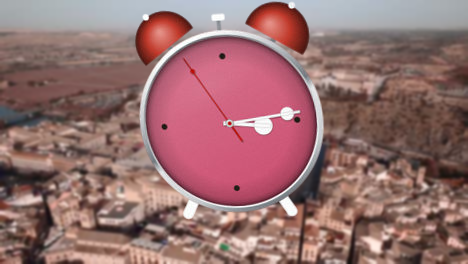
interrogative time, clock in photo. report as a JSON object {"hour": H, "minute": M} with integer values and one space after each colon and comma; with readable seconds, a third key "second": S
{"hour": 3, "minute": 13, "second": 55}
